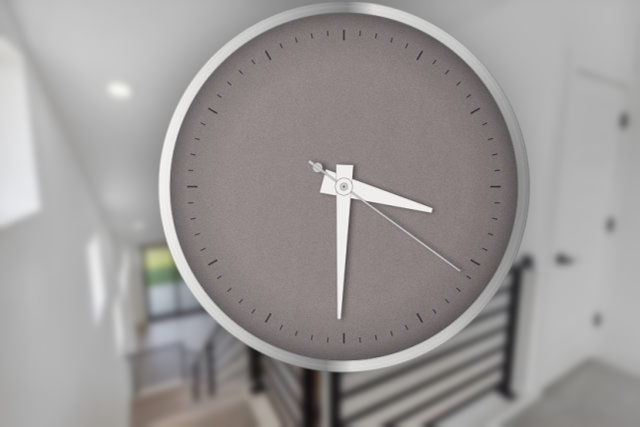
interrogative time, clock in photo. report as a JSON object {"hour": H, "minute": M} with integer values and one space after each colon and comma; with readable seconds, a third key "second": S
{"hour": 3, "minute": 30, "second": 21}
